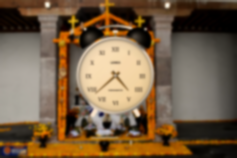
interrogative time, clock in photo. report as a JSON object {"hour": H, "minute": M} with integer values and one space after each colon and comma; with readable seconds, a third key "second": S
{"hour": 4, "minute": 38}
